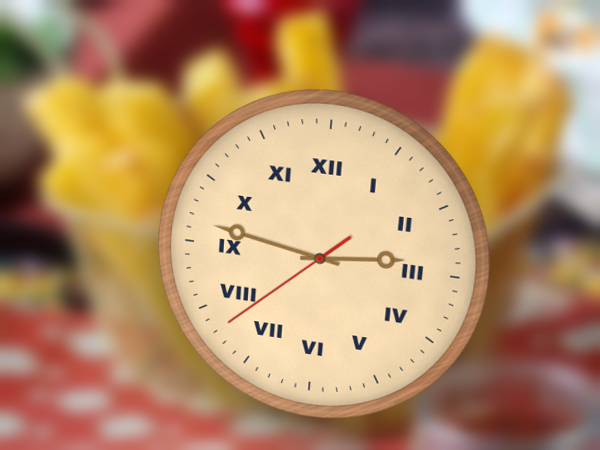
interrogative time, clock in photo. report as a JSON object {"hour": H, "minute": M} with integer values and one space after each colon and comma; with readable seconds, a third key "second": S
{"hour": 2, "minute": 46, "second": 38}
